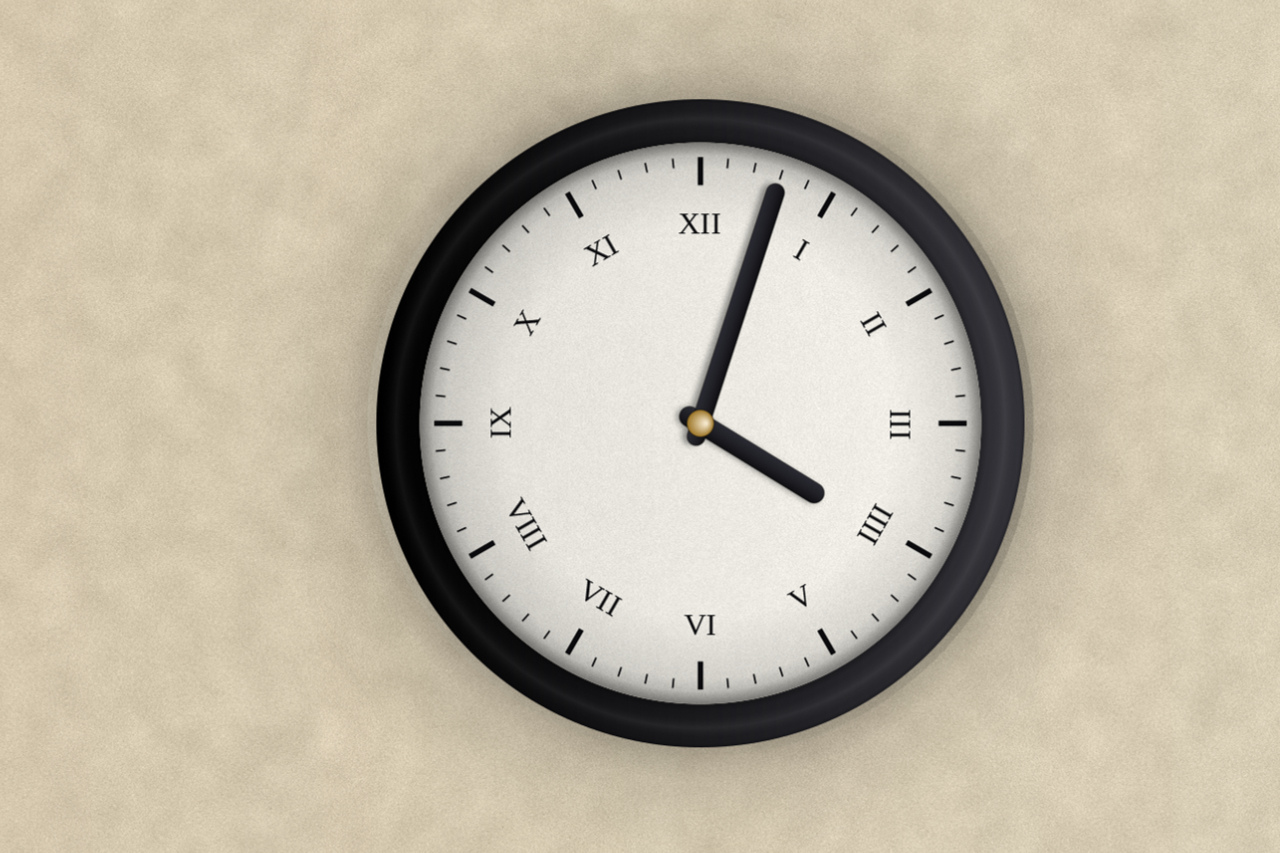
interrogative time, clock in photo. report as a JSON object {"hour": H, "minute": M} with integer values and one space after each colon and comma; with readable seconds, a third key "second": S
{"hour": 4, "minute": 3}
